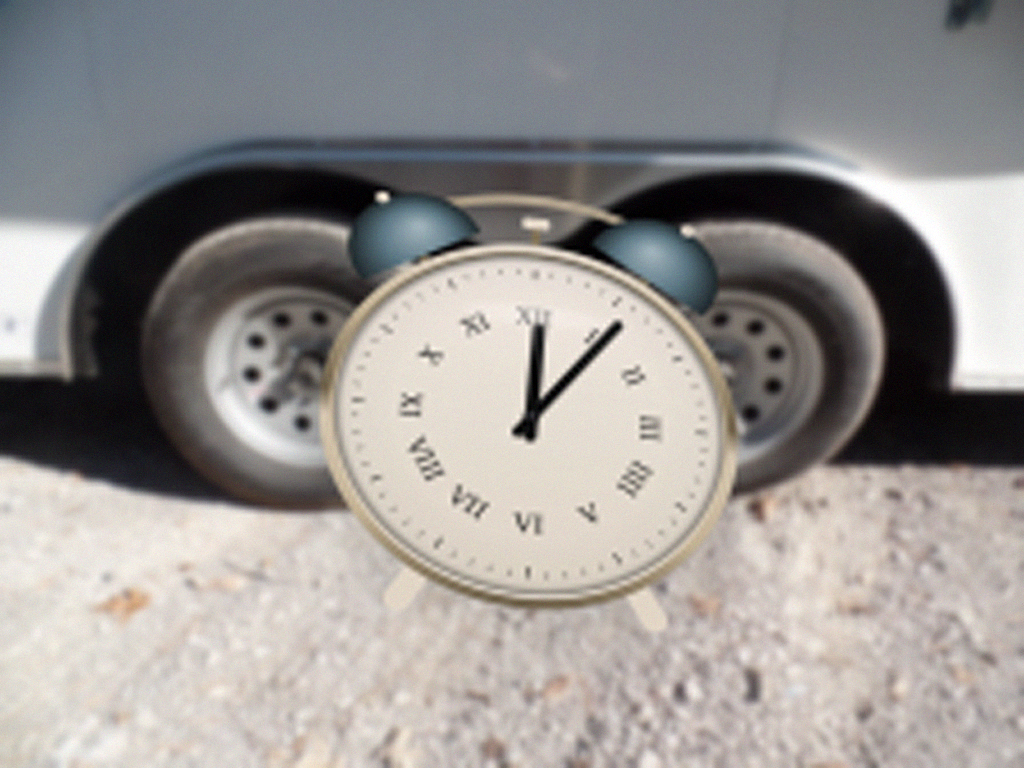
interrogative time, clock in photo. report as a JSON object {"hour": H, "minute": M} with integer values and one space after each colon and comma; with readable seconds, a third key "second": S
{"hour": 12, "minute": 6}
